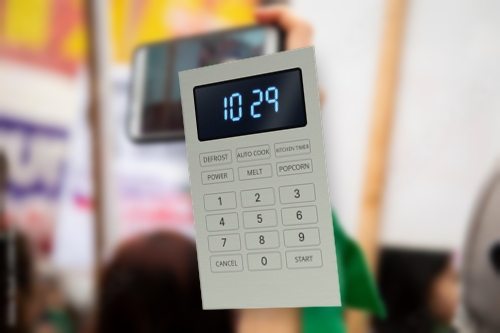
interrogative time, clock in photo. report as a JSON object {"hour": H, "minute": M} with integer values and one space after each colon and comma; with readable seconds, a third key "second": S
{"hour": 10, "minute": 29}
